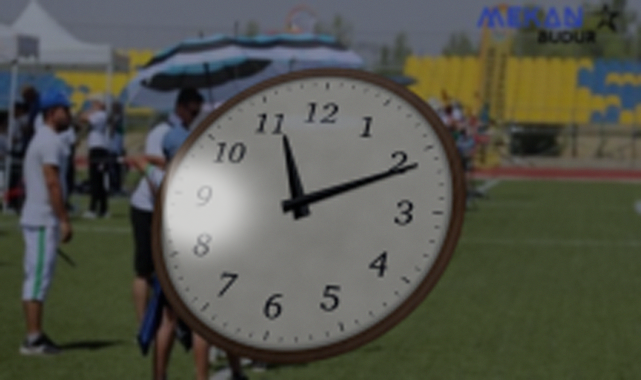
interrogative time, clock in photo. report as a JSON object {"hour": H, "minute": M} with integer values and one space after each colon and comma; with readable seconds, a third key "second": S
{"hour": 11, "minute": 11}
